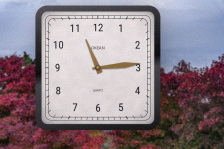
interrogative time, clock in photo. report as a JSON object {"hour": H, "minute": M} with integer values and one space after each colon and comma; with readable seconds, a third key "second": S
{"hour": 11, "minute": 14}
